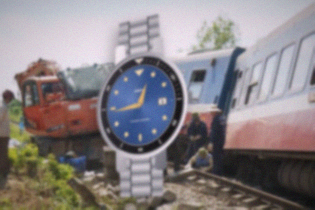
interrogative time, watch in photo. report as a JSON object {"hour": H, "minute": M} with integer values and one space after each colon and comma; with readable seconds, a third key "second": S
{"hour": 12, "minute": 44}
